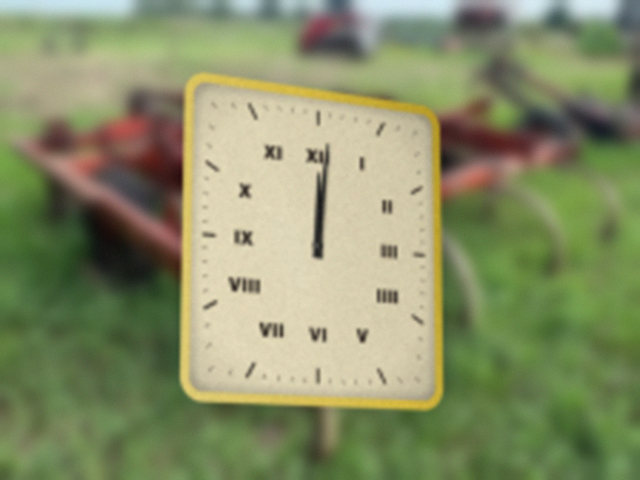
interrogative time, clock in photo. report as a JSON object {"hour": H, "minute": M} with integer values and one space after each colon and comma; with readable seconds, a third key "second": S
{"hour": 12, "minute": 1}
